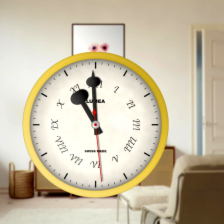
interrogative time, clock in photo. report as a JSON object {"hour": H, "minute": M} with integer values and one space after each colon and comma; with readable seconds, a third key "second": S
{"hour": 10, "minute": 59, "second": 29}
